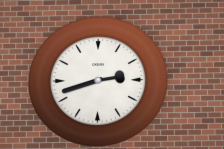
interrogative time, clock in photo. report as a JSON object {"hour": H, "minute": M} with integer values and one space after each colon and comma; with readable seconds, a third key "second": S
{"hour": 2, "minute": 42}
